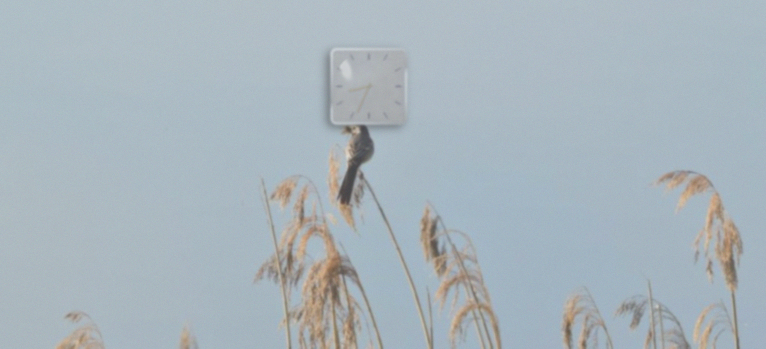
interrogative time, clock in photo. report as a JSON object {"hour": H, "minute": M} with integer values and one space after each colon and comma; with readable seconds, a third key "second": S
{"hour": 8, "minute": 34}
